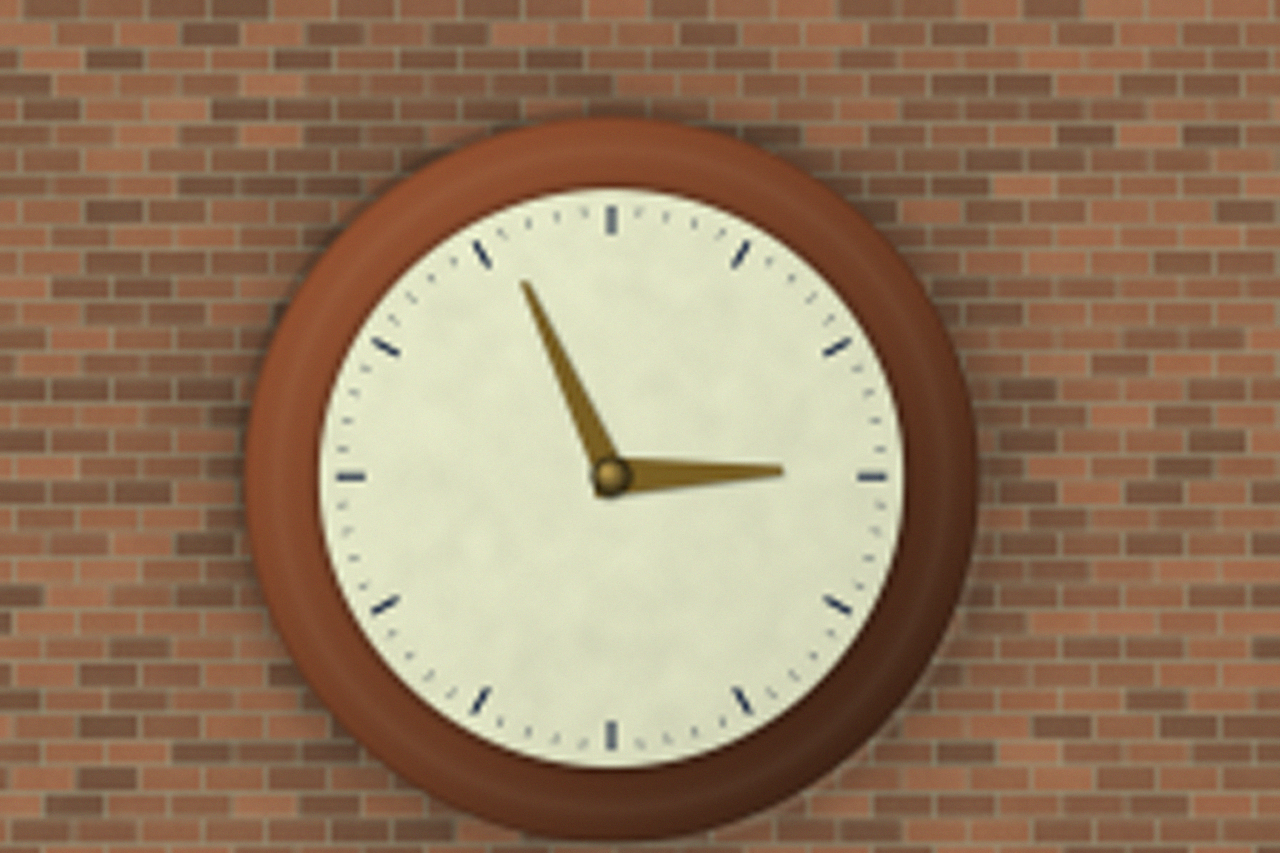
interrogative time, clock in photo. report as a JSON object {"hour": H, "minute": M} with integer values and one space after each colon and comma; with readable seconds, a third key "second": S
{"hour": 2, "minute": 56}
